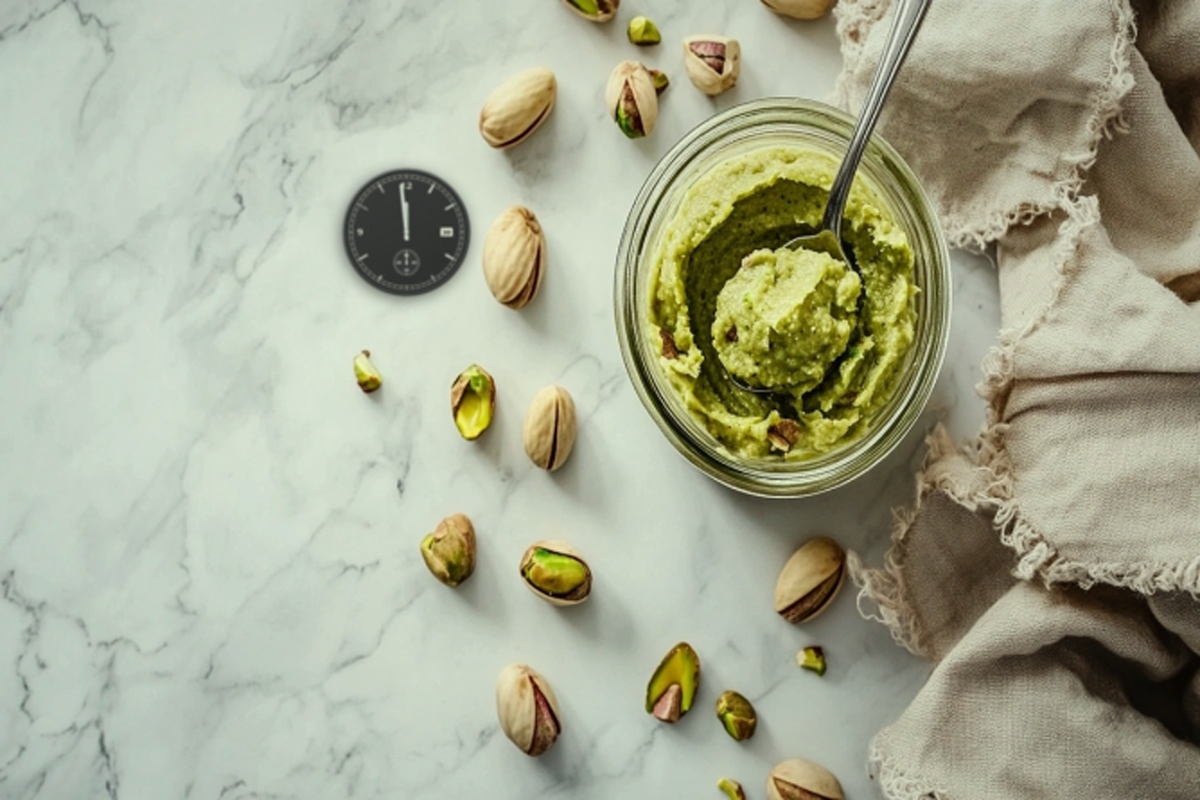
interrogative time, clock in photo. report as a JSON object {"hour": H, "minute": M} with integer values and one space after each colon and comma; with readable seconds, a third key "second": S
{"hour": 11, "minute": 59}
